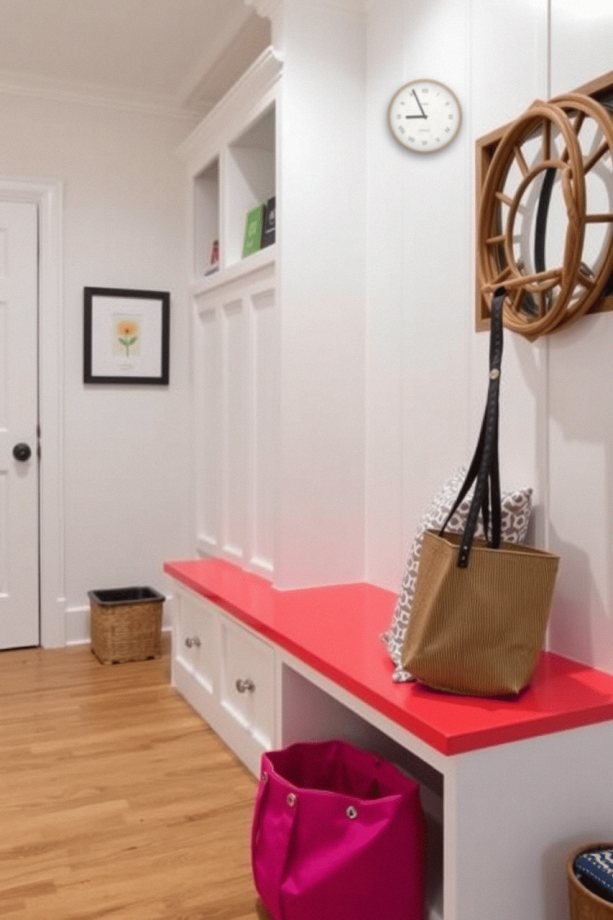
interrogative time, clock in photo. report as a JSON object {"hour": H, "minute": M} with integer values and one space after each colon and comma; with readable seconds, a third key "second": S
{"hour": 8, "minute": 56}
